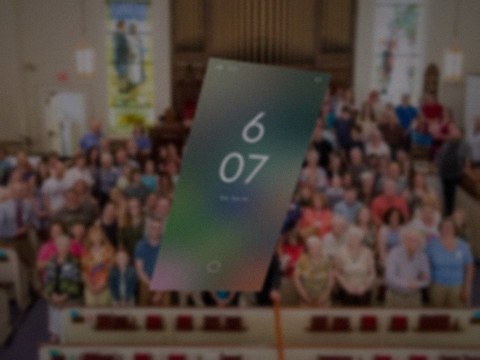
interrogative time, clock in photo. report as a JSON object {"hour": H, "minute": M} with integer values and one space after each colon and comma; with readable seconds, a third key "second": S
{"hour": 6, "minute": 7}
